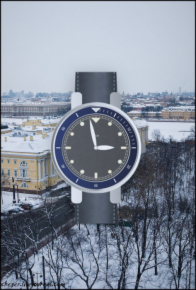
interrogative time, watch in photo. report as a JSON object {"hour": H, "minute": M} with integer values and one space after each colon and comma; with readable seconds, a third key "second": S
{"hour": 2, "minute": 58}
